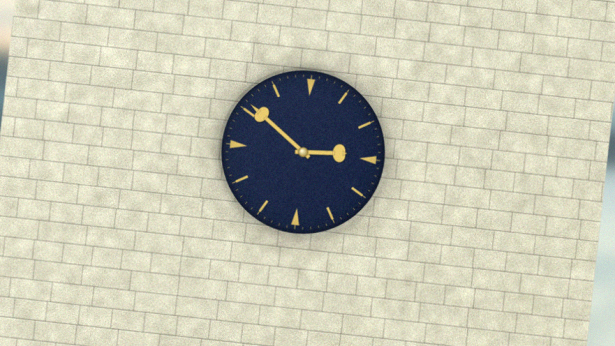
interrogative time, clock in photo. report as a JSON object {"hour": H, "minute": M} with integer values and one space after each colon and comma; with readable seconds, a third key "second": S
{"hour": 2, "minute": 51}
